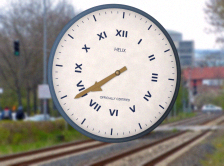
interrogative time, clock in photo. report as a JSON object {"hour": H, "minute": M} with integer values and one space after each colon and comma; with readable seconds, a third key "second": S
{"hour": 7, "minute": 39}
